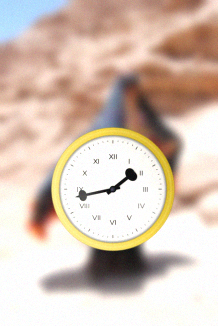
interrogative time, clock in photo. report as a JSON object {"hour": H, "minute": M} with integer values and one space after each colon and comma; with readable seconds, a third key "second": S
{"hour": 1, "minute": 43}
